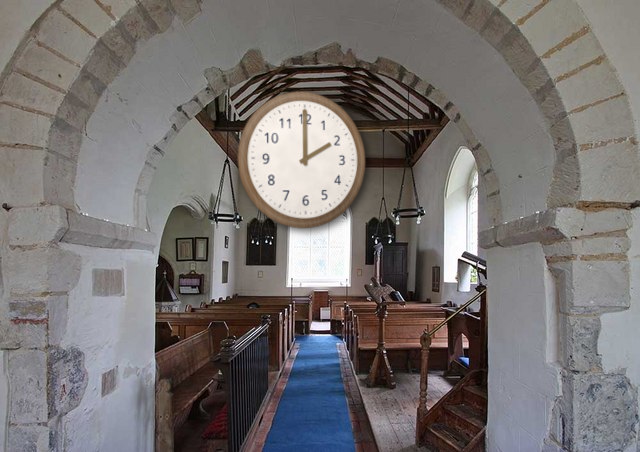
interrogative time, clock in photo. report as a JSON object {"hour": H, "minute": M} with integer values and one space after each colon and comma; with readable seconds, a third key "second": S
{"hour": 2, "minute": 0}
